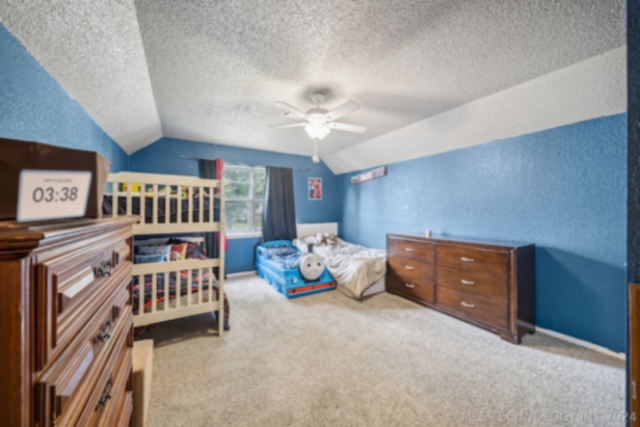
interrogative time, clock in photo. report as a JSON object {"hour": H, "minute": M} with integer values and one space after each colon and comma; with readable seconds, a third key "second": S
{"hour": 3, "minute": 38}
